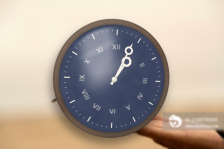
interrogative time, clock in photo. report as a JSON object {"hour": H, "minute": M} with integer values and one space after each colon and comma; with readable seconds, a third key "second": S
{"hour": 1, "minute": 4}
